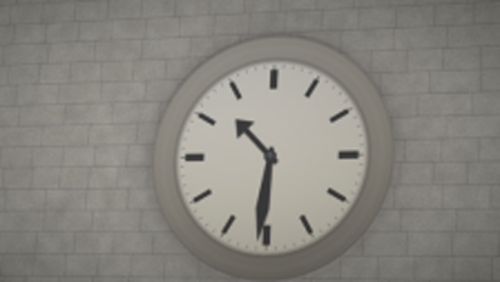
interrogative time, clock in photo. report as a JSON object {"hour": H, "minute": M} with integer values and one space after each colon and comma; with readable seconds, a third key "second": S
{"hour": 10, "minute": 31}
